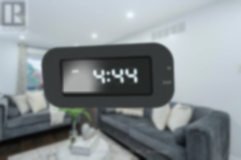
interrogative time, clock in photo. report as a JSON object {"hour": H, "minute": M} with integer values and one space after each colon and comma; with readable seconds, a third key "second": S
{"hour": 4, "minute": 44}
